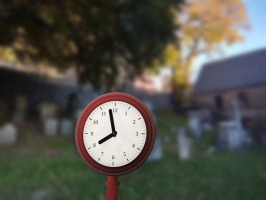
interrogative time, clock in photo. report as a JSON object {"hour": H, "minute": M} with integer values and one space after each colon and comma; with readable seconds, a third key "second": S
{"hour": 7, "minute": 58}
